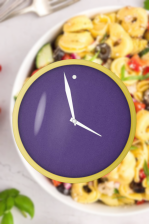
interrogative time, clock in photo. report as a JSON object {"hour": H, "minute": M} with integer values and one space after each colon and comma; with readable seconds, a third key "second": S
{"hour": 3, "minute": 58}
